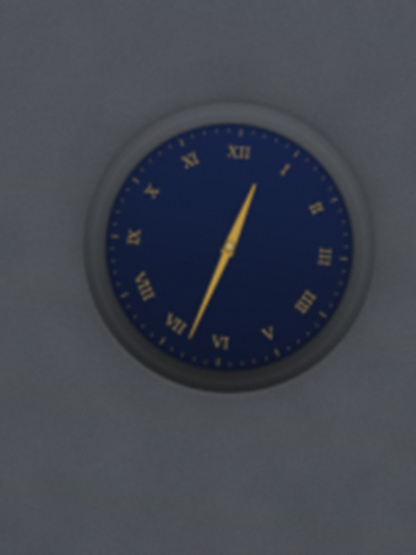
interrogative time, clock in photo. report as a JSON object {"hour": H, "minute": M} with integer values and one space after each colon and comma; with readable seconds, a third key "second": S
{"hour": 12, "minute": 33}
